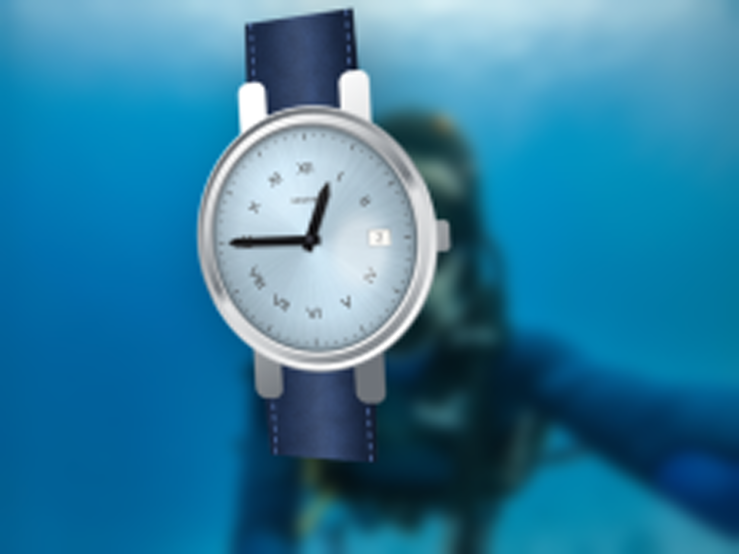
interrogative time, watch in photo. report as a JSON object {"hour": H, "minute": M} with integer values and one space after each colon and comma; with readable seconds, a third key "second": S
{"hour": 12, "minute": 45}
